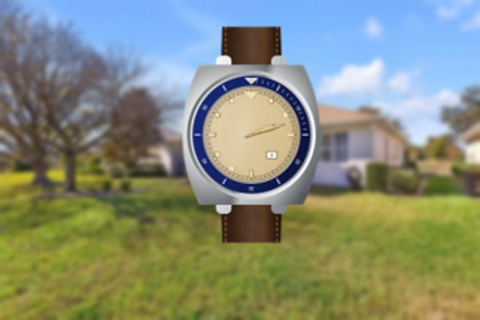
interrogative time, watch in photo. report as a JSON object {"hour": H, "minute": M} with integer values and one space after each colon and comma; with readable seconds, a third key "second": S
{"hour": 2, "minute": 12}
